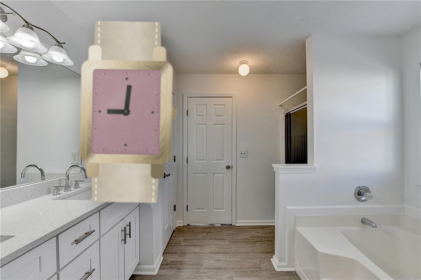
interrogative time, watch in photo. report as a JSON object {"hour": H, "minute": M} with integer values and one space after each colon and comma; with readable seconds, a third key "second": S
{"hour": 9, "minute": 1}
